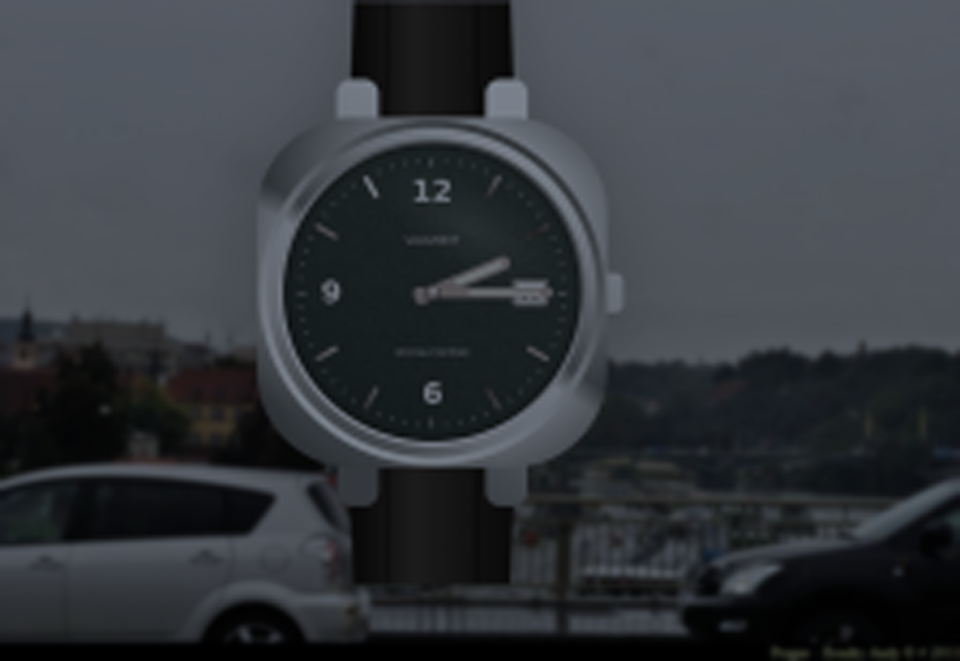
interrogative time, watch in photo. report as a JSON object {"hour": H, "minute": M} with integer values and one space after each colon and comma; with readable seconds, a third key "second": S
{"hour": 2, "minute": 15}
